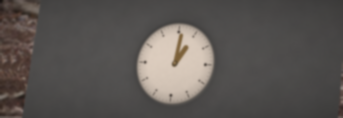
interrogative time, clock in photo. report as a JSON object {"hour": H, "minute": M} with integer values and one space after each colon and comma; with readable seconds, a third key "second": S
{"hour": 1, "minute": 1}
